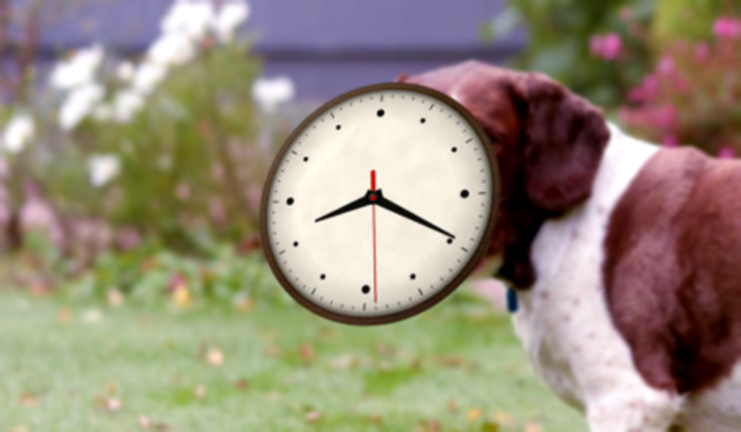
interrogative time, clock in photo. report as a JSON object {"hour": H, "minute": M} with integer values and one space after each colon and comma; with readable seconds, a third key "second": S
{"hour": 8, "minute": 19, "second": 29}
